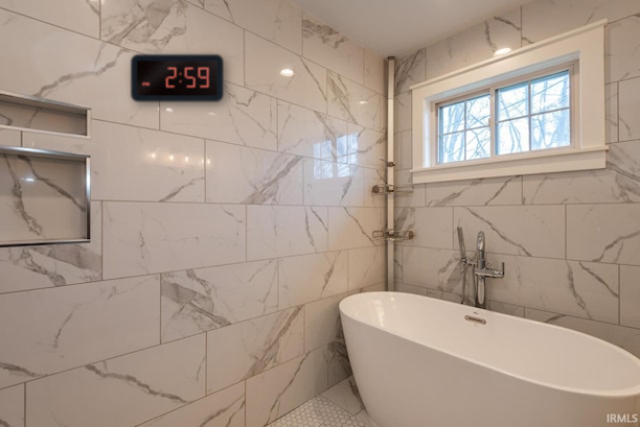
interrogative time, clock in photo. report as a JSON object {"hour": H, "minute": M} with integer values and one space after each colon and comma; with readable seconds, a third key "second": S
{"hour": 2, "minute": 59}
